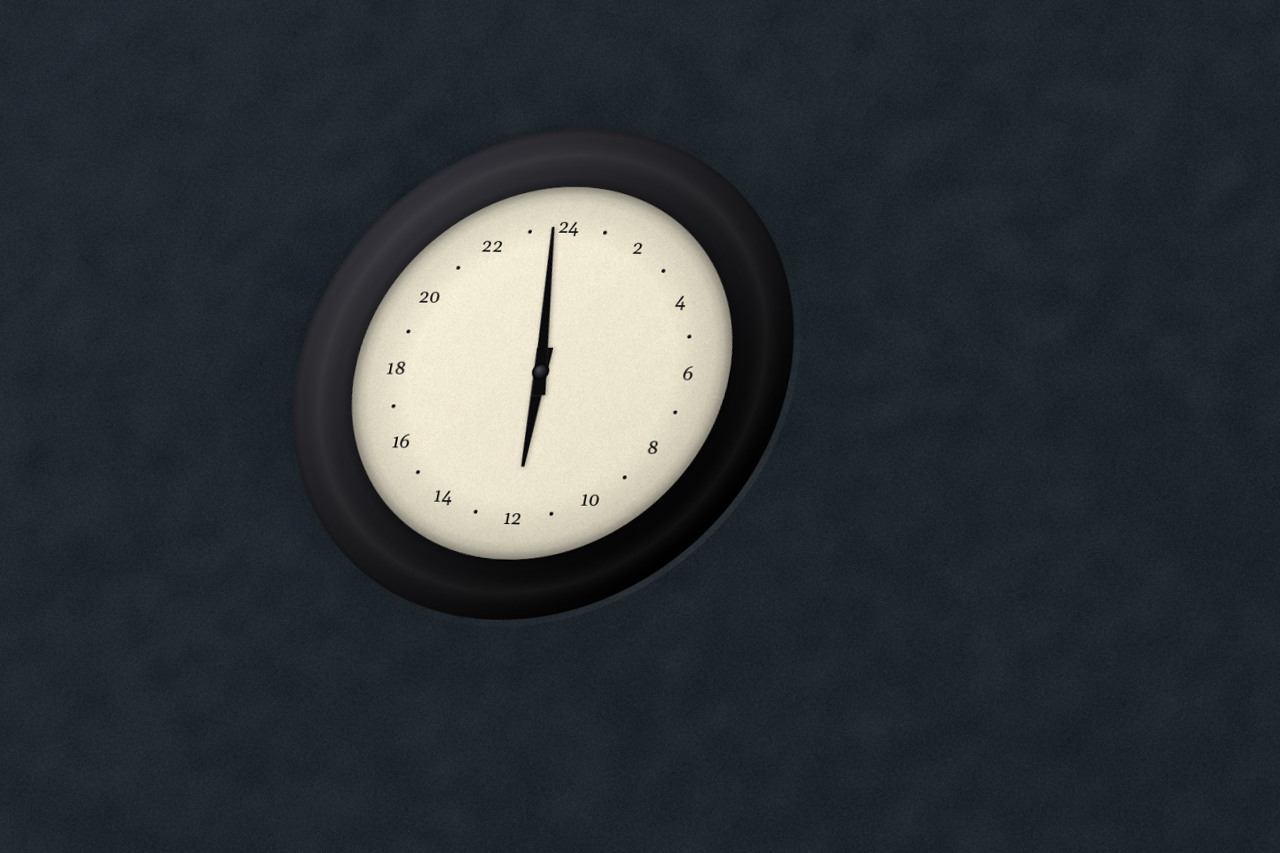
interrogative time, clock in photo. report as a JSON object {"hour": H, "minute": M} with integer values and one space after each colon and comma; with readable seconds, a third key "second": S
{"hour": 11, "minute": 59}
